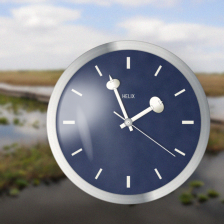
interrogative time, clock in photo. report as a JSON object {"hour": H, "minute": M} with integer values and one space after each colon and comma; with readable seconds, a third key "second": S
{"hour": 1, "minute": 56, "second": 21}
